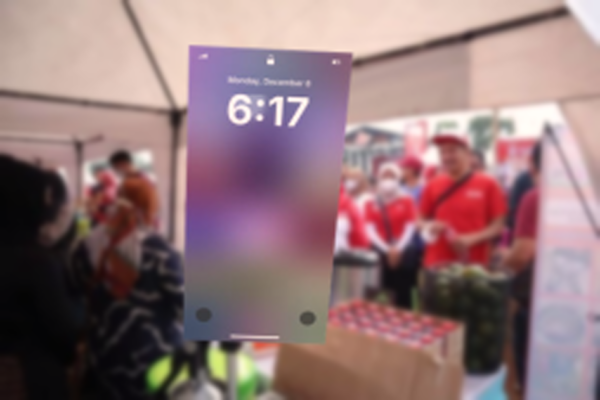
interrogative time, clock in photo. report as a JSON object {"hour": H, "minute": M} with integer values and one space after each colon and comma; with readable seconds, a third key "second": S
{"hour": 6, "minute": 17}
